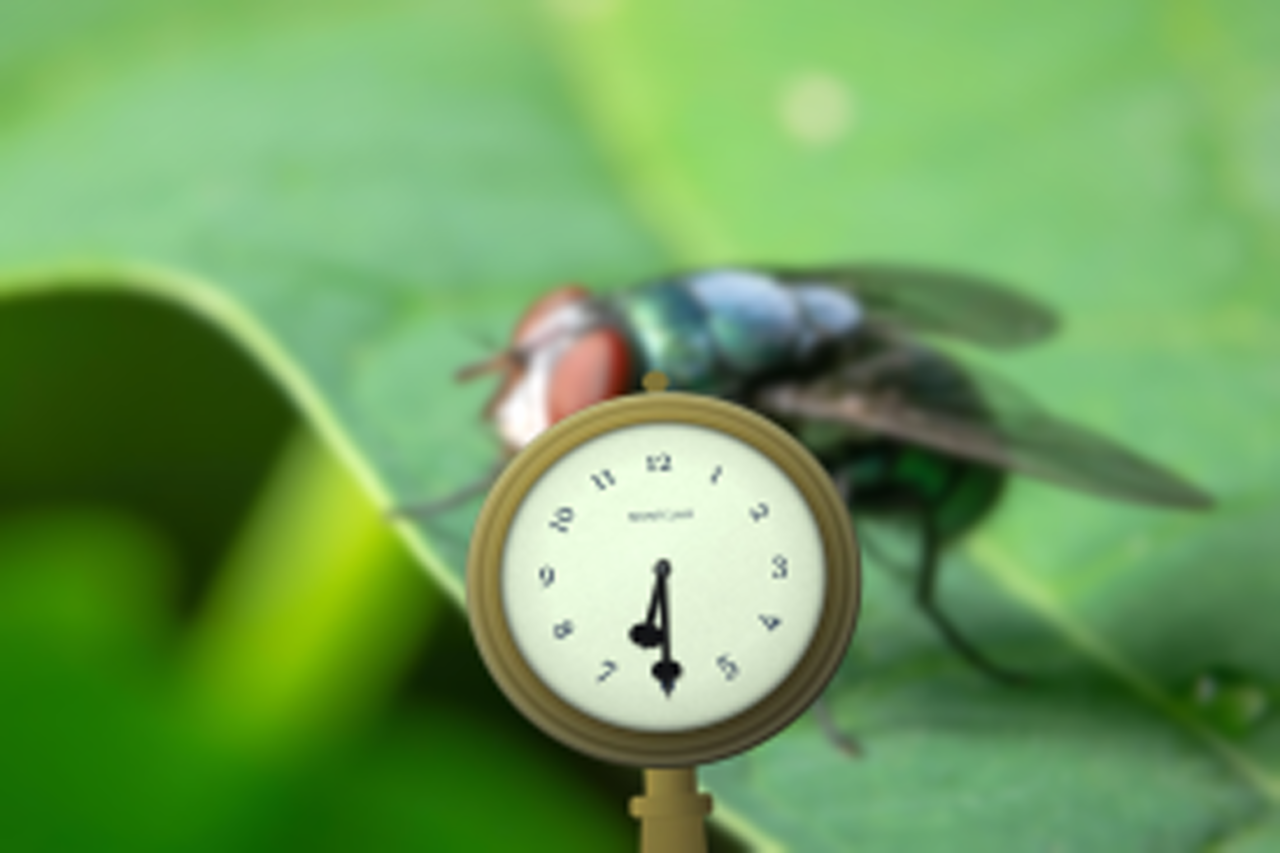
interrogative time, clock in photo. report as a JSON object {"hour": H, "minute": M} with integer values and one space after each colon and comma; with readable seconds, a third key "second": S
{"hour": 6, "minute": 30}
